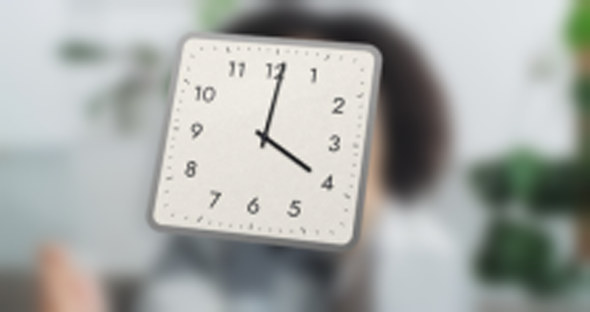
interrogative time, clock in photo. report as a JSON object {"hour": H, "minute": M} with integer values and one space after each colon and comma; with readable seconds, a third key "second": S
{"hour": 4, "minute": 1}
